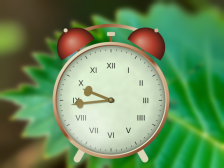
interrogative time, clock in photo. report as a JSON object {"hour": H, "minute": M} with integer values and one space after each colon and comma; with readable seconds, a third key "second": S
{"hour": 9, "minute": 44}
